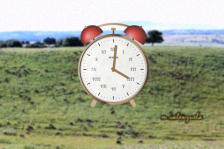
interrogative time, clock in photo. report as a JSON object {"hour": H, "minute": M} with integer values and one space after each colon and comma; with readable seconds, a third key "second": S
{"hour": 4, "minute": 1}
